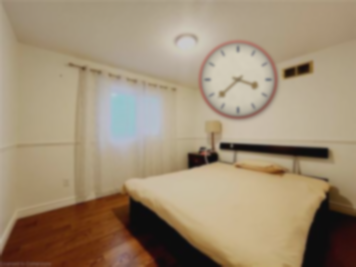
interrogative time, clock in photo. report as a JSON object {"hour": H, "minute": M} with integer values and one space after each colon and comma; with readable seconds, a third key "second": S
{"hour": 3, "minute": 38}
